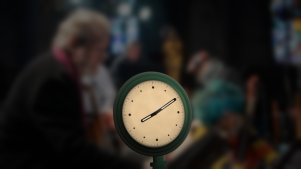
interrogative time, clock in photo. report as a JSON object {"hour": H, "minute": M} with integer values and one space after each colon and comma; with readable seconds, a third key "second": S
{"hour": 8, "minute": 10}
